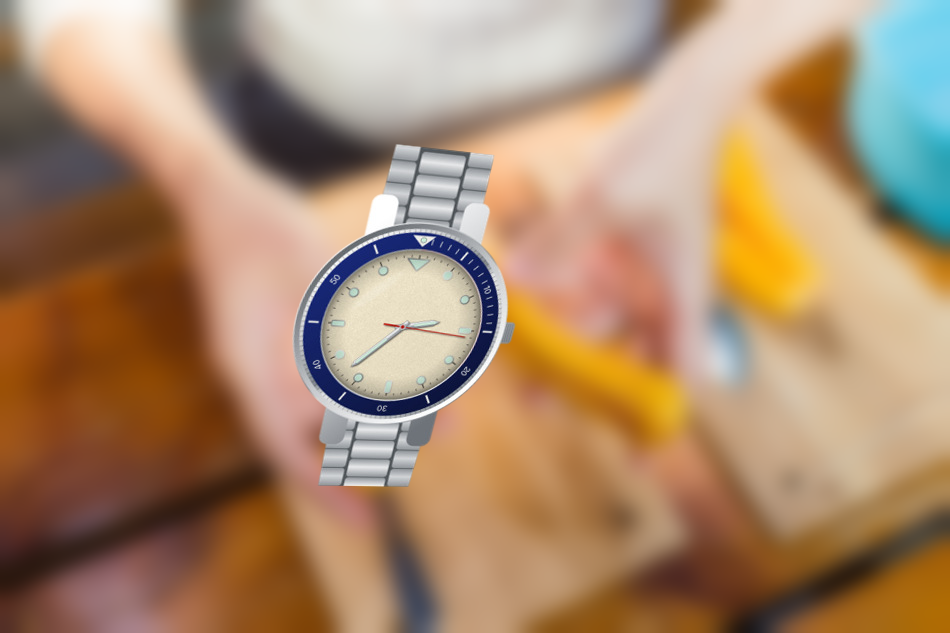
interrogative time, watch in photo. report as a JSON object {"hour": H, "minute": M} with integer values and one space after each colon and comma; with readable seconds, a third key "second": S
{"hour": 2, "minute": 37, "second": 16}
